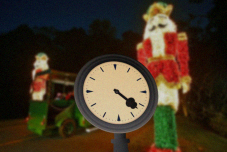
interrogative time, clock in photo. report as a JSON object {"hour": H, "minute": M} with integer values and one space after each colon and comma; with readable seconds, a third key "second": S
{"hour": 4, "minute": 22}
